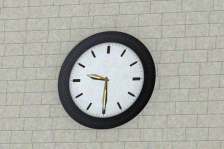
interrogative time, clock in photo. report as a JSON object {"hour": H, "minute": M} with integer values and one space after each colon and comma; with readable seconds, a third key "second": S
{"hour": 9, "minute": 30}
